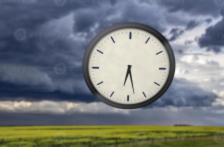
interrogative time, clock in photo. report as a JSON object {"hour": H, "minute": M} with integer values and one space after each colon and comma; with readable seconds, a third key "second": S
{"hour": 6, "minute": 28}
